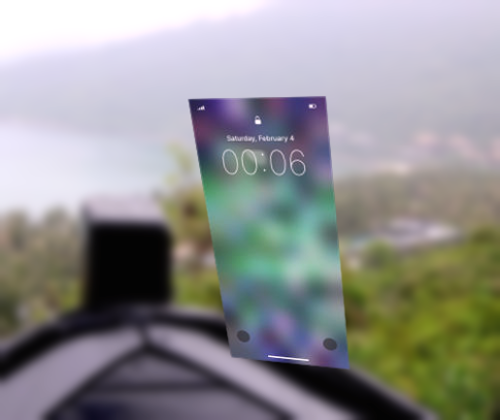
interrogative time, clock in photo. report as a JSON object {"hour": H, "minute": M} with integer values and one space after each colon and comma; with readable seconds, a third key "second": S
{"hour": 0, "minute": 6}
